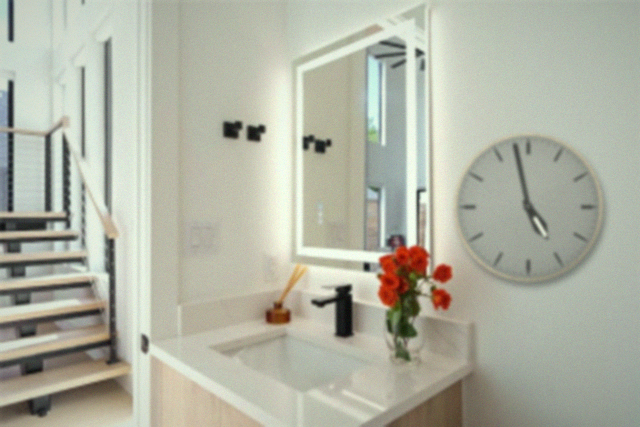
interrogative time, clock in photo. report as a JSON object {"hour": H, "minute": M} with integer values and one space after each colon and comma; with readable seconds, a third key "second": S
{"hour": 4, "minute": 58}
